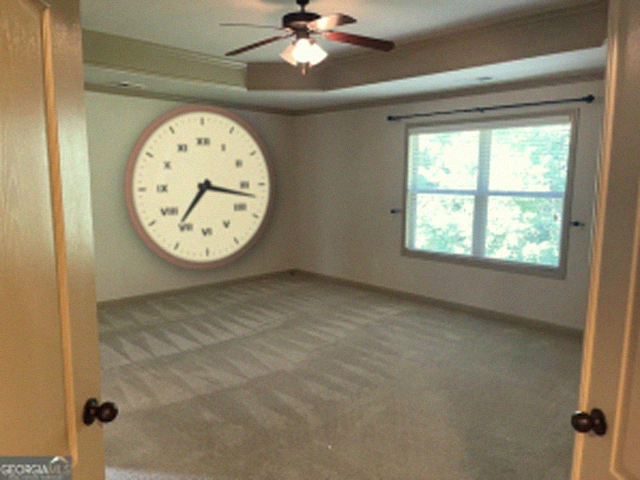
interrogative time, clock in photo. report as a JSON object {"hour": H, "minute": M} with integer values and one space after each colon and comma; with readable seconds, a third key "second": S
{"hour": 7, "minute": 17}
